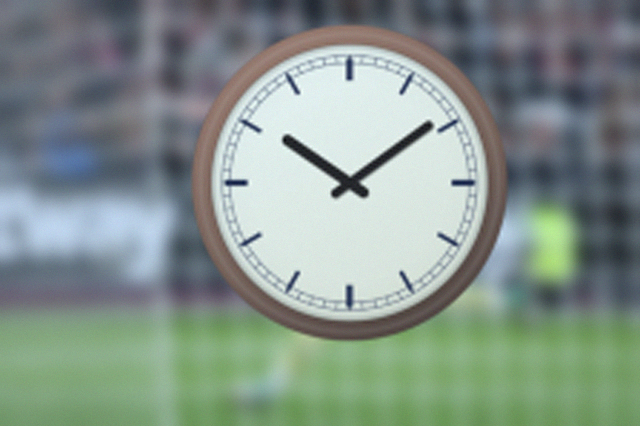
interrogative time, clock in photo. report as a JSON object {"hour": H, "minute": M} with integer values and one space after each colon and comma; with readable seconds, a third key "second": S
{"hour": 10, "minute": 9}
